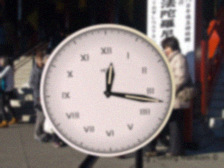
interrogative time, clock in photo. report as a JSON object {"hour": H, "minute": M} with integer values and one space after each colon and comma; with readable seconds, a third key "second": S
{"hour": 12, "minute": 17}
